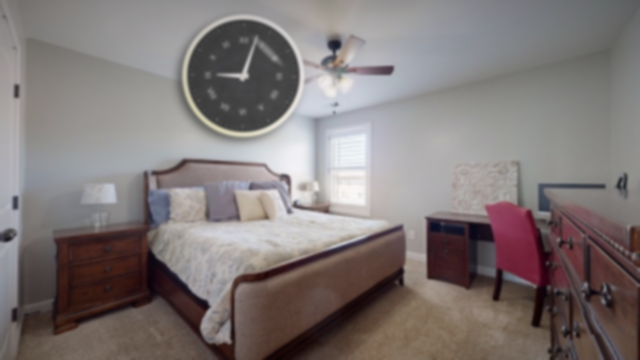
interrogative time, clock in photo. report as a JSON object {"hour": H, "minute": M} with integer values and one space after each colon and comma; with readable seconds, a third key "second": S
{"hour": 9, "minute": 3}
